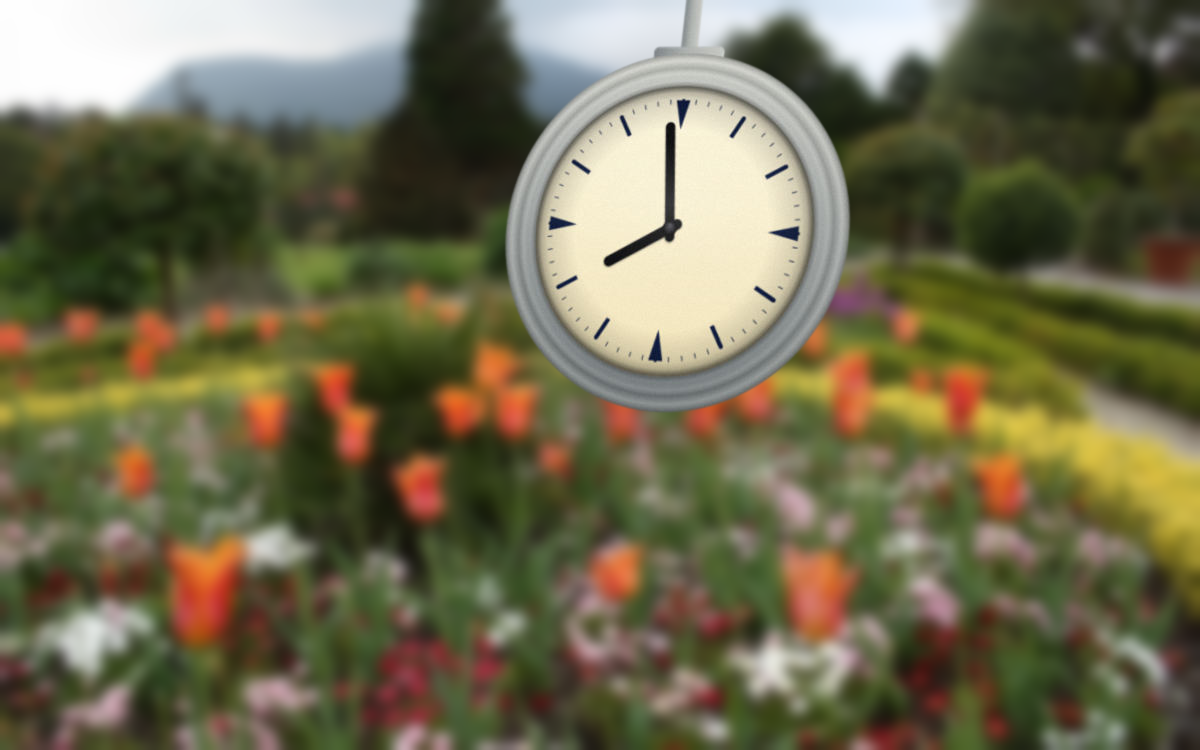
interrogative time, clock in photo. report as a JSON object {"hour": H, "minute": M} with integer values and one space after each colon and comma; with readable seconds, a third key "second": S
{"hour": 7, "minute": 59}
